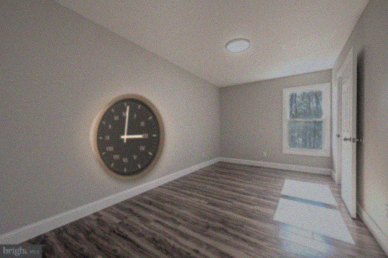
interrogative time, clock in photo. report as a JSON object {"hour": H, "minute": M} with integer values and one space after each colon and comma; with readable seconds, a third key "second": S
{"hour": 3, "minute": 1}
